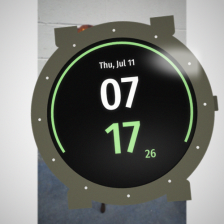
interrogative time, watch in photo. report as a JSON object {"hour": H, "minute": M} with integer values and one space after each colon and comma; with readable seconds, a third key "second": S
{"hour": 7, "minute": 17, "second": 26}
